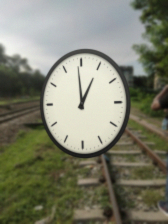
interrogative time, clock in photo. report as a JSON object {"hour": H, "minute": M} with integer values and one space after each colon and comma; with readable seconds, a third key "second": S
{"hour": 12, "minute": 59}
